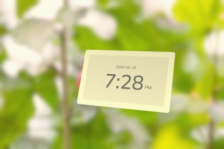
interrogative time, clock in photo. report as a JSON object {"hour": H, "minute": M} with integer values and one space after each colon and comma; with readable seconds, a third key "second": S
{"hour": 7, "minute": 28}
